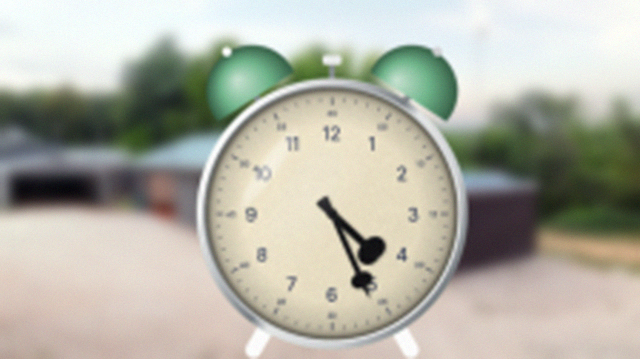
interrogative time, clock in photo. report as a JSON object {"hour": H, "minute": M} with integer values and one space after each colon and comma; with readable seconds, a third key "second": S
{"hour": 4, "minute": 26}
